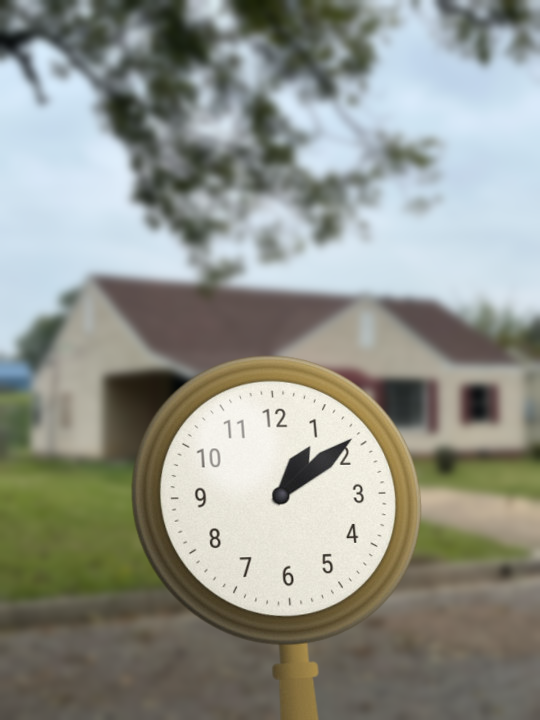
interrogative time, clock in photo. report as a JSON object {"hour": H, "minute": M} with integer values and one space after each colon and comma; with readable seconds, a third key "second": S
{"hour": 1, "minute": 9}
